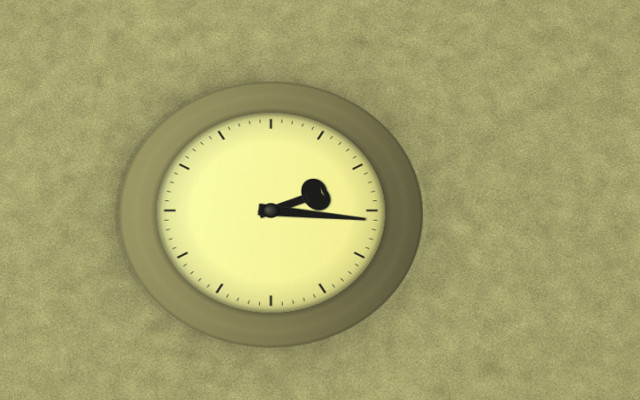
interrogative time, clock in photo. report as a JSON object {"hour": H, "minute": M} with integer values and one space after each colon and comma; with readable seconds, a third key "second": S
{"hour": 2, "minute": 16}
